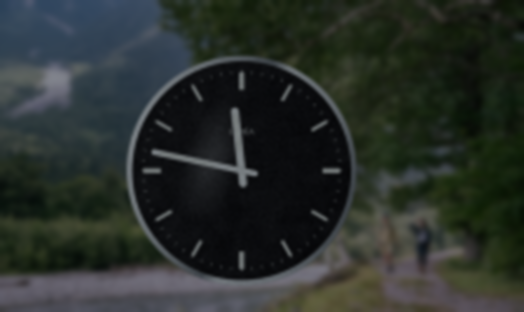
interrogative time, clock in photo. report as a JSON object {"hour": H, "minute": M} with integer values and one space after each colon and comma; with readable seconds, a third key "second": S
{"hour": 11, "minute": 47}
